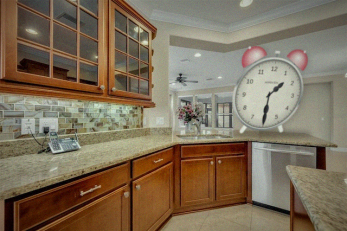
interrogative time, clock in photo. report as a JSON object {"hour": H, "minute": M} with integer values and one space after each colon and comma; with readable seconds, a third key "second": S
{"hour": 1, "minute": 30}
